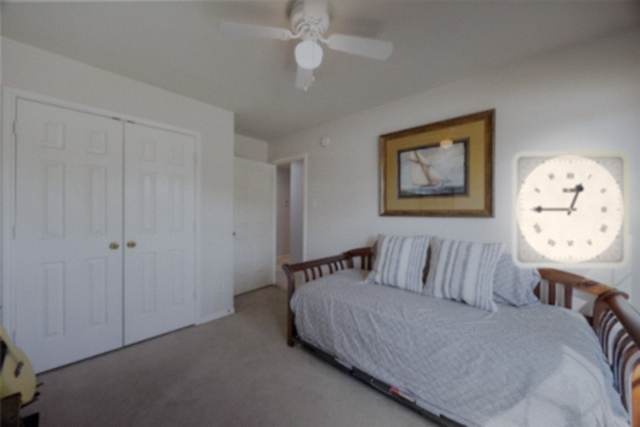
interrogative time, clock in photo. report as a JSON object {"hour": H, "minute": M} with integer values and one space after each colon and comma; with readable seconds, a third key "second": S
{"hour": 12, "minute": 45}
